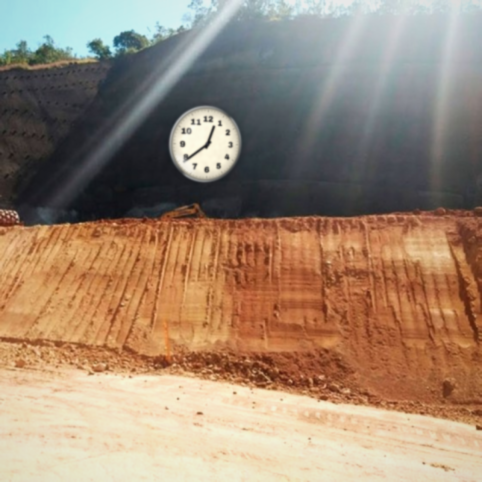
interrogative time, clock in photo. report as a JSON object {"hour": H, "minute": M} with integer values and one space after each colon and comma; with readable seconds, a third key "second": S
{"hour": 12, "minute": 39}
